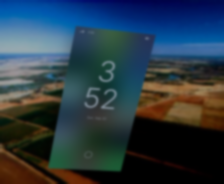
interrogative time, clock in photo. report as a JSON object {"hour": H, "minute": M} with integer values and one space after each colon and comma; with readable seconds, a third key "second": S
{"hour": 3, "minute": 52}
